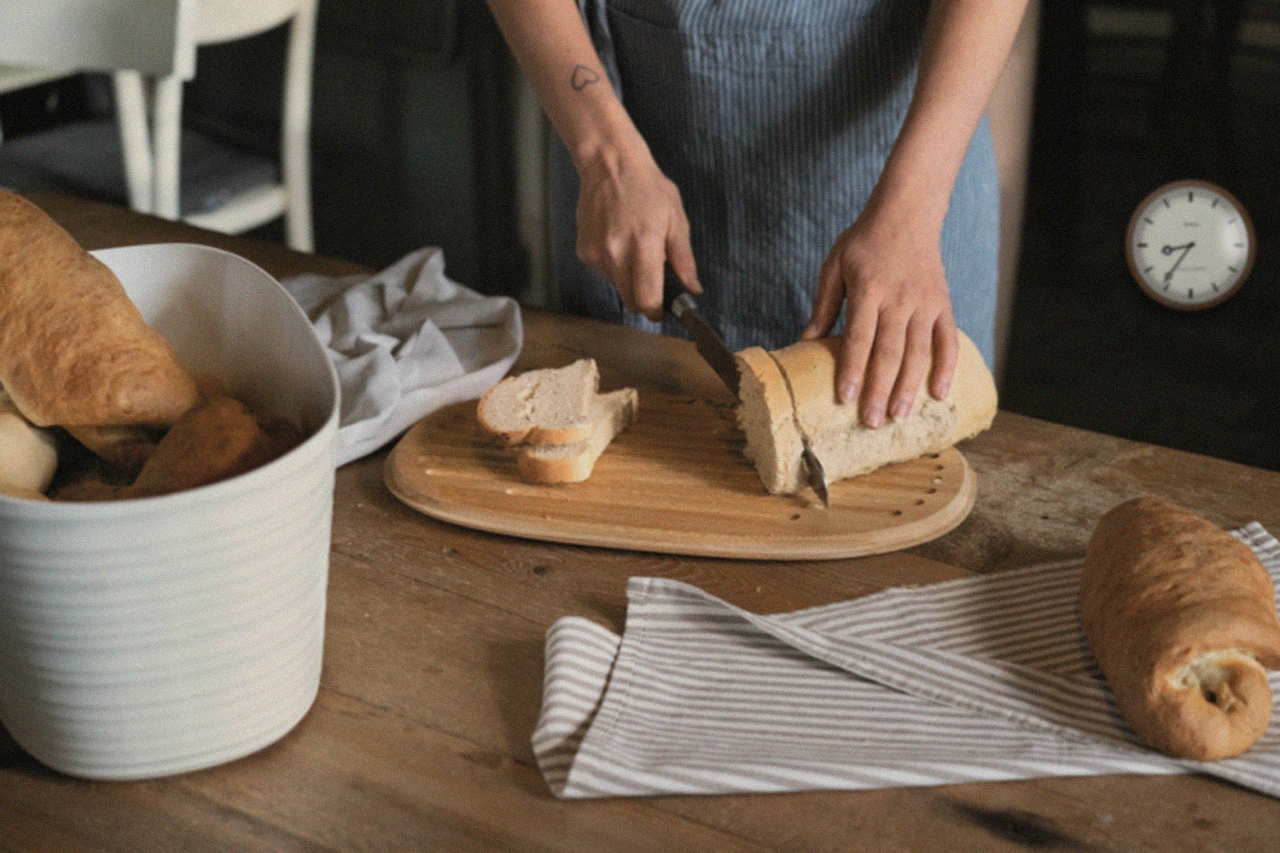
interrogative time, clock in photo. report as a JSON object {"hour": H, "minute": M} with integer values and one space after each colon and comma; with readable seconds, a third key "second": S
{"hour": 8, "minute": 36}
